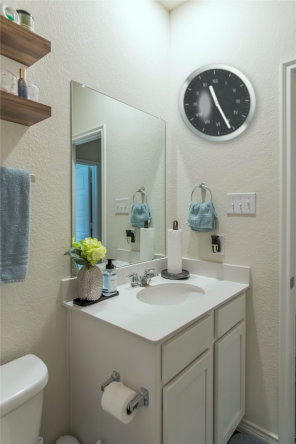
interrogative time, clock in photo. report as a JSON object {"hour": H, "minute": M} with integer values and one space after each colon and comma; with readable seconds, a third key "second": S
{"hour": 11, "minute": 26}
